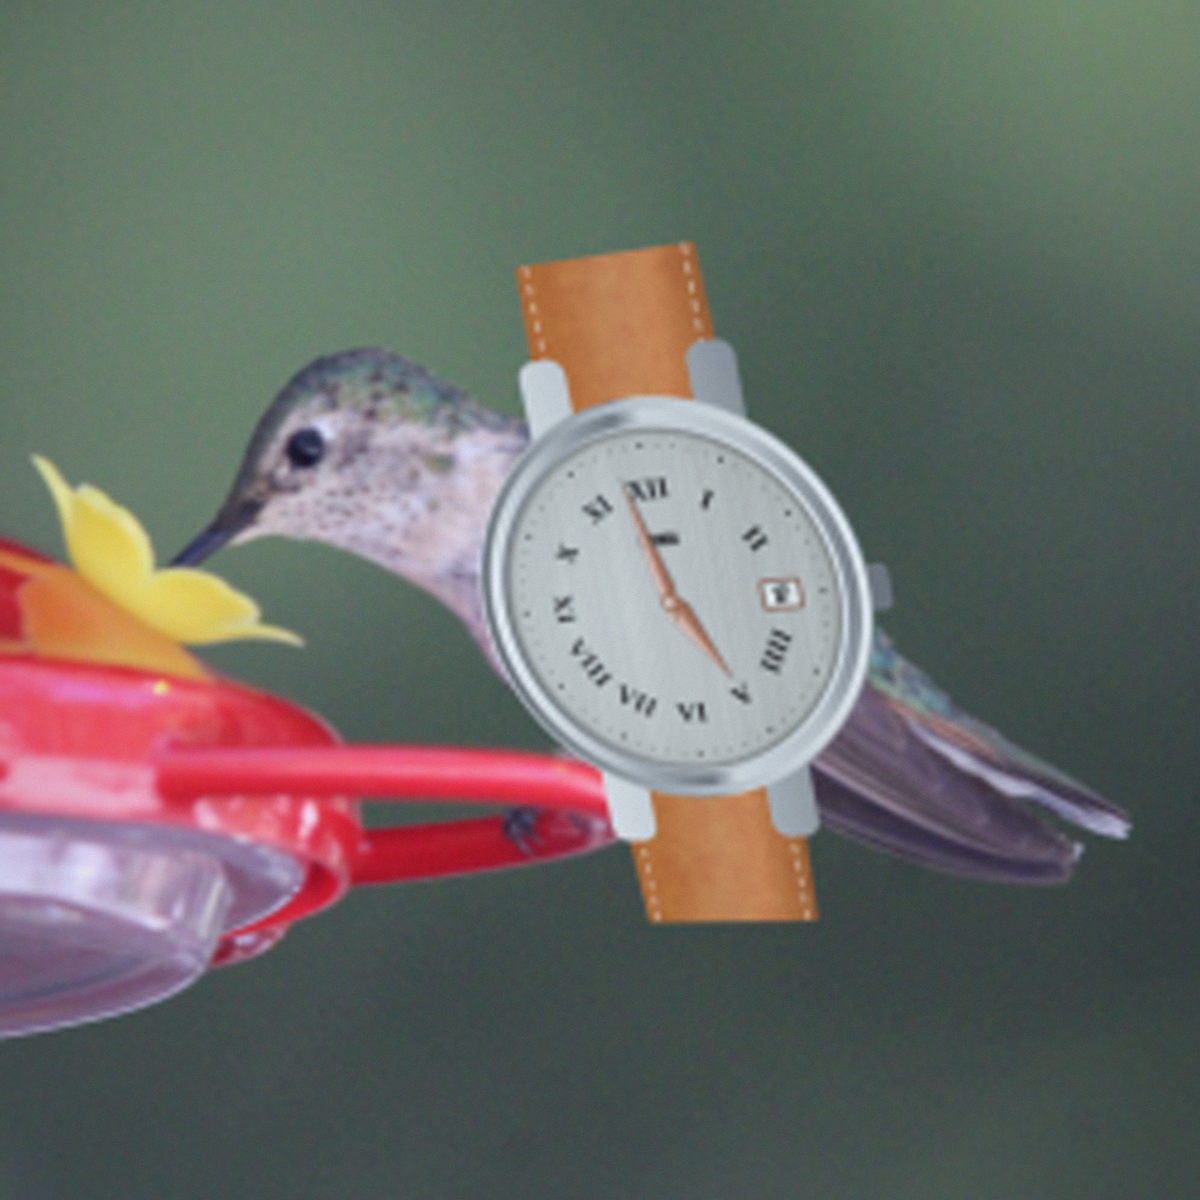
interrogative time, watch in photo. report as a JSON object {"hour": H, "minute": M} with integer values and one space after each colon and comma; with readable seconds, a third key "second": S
{"hour": 4, "minute": 58}
